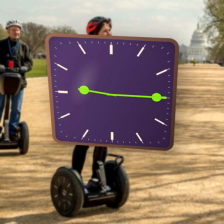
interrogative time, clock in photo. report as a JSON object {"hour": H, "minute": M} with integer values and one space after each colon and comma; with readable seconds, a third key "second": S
{"hour": 9, "minute": 15}
